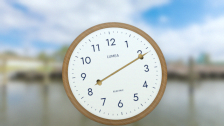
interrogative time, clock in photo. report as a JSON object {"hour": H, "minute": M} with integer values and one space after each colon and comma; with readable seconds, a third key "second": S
{"hour": 8, "minute": 11}
